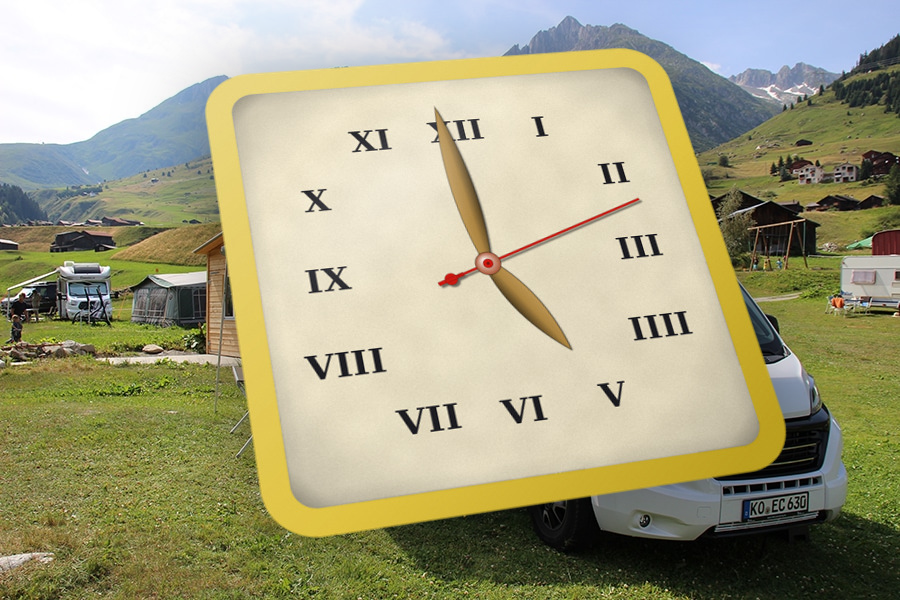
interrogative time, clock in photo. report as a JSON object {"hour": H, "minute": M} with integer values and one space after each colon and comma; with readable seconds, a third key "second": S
{"hour": 4, "minute": 59, "second": 12}
